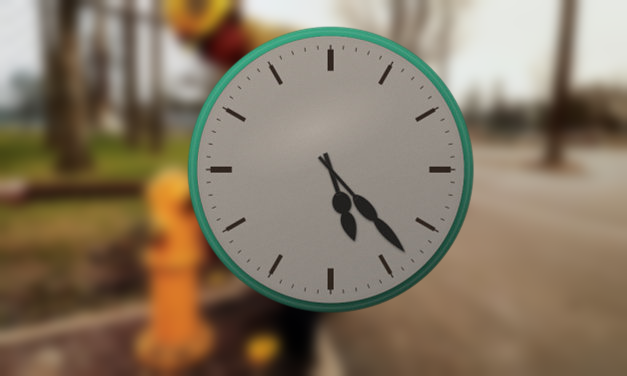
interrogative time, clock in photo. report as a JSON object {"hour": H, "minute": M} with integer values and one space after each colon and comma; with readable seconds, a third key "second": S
{"hour": 5, "minute": 23}
